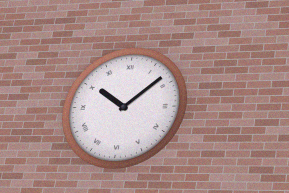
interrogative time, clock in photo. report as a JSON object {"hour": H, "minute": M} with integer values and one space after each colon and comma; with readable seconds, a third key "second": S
{"hour": 10, "minute": 8}
